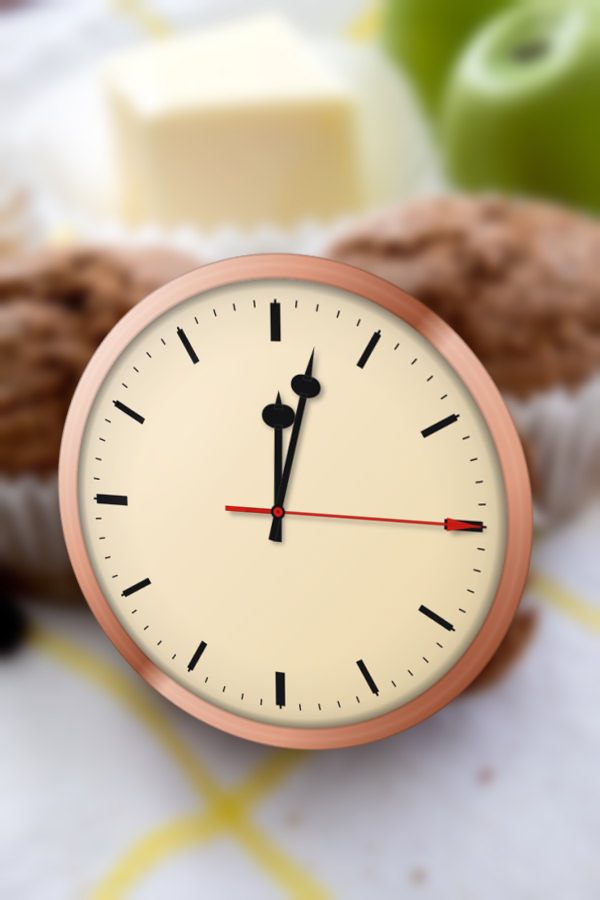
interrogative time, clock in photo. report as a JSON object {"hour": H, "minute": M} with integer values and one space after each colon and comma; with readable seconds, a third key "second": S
{"hour": 12, "minute": 2, "second": 15}
